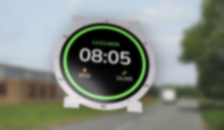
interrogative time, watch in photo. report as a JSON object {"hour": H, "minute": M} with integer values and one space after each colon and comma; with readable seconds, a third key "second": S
{"hour": 8, "minute": 5}
